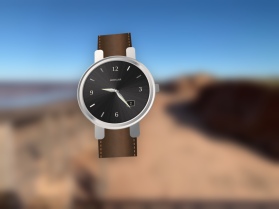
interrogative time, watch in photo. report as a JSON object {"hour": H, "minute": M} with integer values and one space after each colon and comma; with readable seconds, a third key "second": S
{"hour": 9, "minute": 24}
